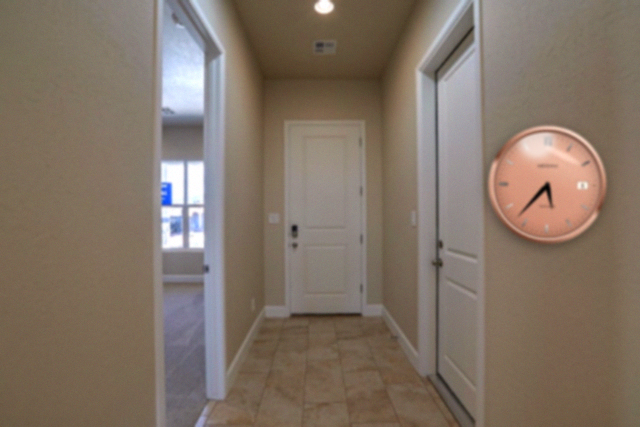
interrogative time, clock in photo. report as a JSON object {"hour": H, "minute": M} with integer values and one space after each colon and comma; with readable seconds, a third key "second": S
{"hour": 5, "minute": 37}
